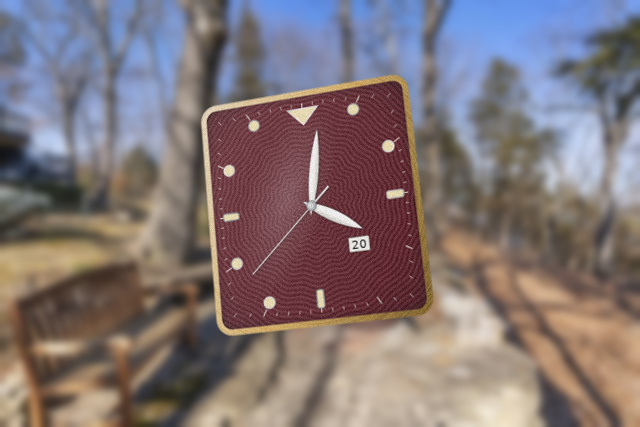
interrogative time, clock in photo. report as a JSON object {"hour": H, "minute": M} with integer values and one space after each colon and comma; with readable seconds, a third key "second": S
{"hour": 4, "minute": 1, "second": 38}
